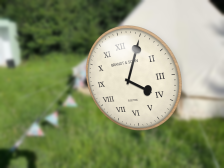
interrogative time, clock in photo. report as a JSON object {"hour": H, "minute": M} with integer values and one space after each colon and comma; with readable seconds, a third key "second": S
{"hour": 4, "minute": 5}
